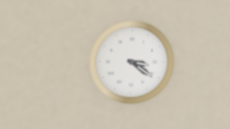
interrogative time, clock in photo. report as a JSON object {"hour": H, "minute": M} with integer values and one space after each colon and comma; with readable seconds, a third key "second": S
{"hour": 3, "minute": 21}
